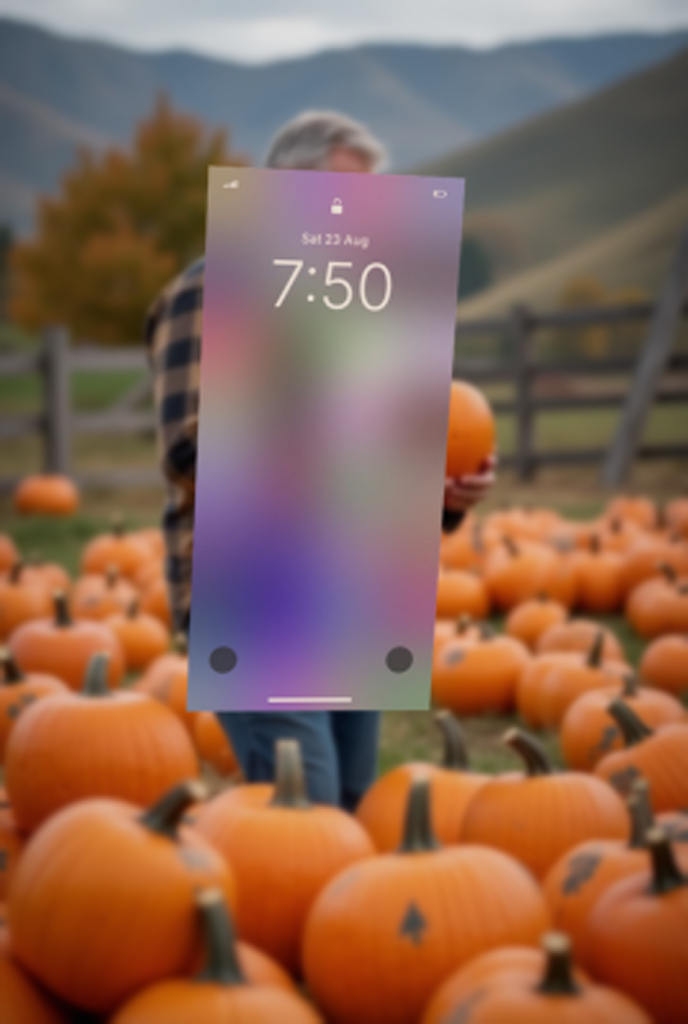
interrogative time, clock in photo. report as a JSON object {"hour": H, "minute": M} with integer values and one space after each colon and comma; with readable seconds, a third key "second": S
{"hour": 7, "minute": 50}
